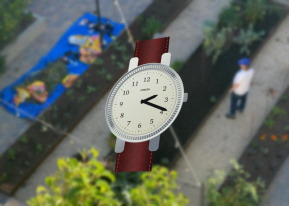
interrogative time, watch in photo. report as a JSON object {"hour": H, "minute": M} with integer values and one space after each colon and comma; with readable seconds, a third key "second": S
{"hour": 2, "minute": 19}
